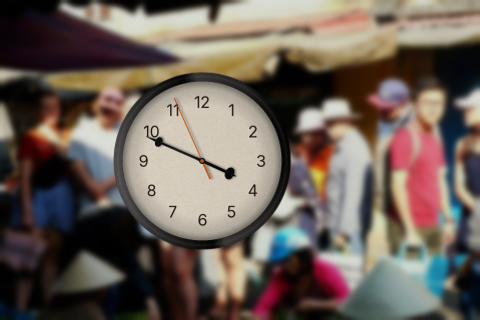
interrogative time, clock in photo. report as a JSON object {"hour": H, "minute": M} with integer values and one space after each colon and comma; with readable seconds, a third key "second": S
{"hour": 3, "minute": 48, "second": 56}
